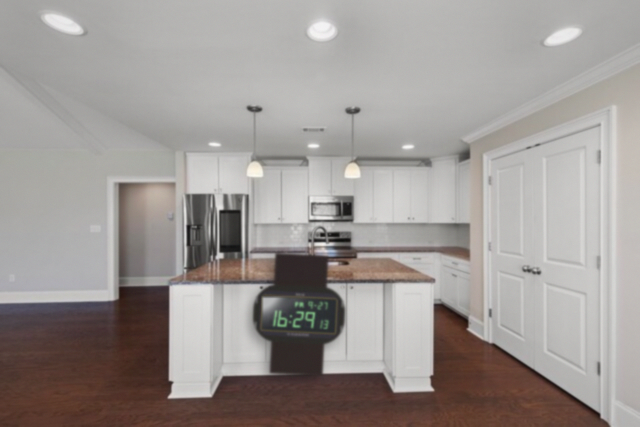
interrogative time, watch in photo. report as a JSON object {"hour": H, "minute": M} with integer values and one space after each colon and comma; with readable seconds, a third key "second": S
{"hour": 16, "minute": 29}
